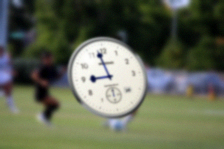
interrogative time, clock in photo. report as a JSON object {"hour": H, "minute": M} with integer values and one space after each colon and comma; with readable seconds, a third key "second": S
{"hour": 8, "minute": 58}
